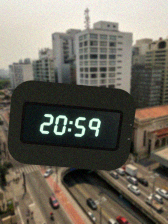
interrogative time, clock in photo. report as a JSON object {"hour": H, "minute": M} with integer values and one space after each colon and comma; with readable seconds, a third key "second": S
{"hour": 20, "minute": 59}
